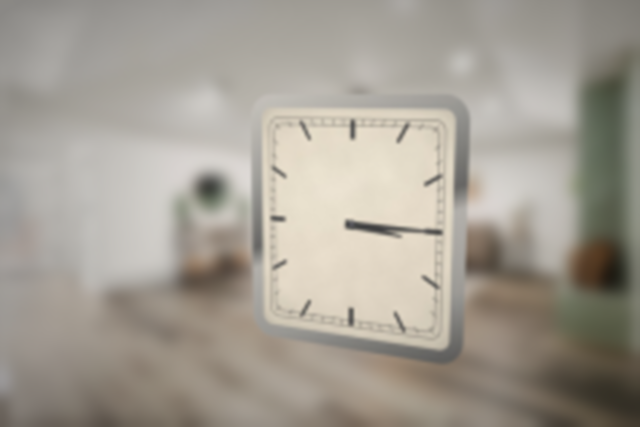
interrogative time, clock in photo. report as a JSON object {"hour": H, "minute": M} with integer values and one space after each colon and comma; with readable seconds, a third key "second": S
{"hour": 3, "minute": 15}
